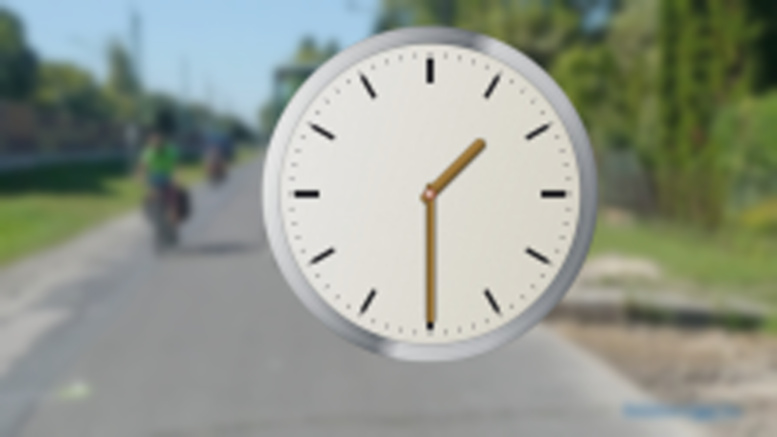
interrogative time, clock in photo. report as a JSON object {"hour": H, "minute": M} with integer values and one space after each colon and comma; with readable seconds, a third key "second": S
{"hour": 1, "minute": 30}
